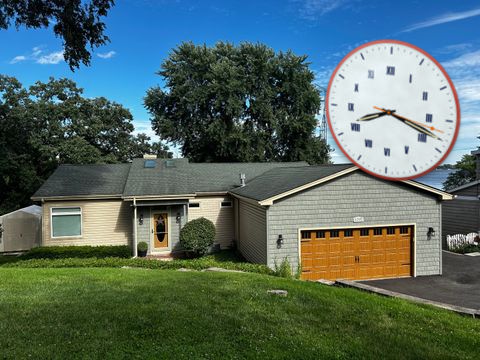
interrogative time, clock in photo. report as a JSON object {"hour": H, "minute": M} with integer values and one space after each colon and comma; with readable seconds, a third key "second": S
{"hour": 8, "minute": 18, "second": 17}
